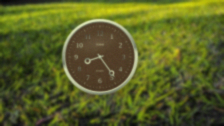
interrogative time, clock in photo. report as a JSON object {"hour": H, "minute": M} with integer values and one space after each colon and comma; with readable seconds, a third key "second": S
{"hour": 8, "minute": 24}
